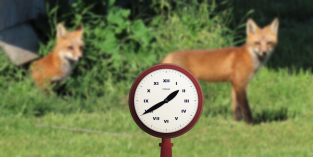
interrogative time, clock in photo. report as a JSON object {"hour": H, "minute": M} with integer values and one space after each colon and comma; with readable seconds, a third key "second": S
{"hour": 1, "minute": 40}
